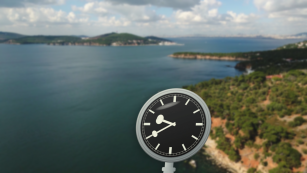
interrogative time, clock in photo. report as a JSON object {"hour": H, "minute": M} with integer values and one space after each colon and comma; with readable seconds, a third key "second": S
{"hour": 9, "minute": 40}
